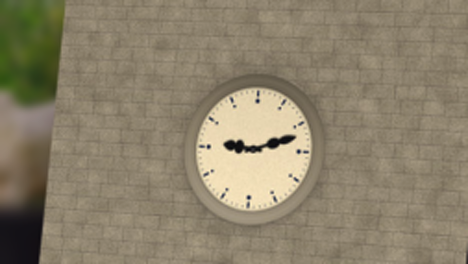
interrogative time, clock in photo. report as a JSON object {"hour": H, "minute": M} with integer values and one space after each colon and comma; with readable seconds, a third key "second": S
{"hour": 9, "minute": 12}
